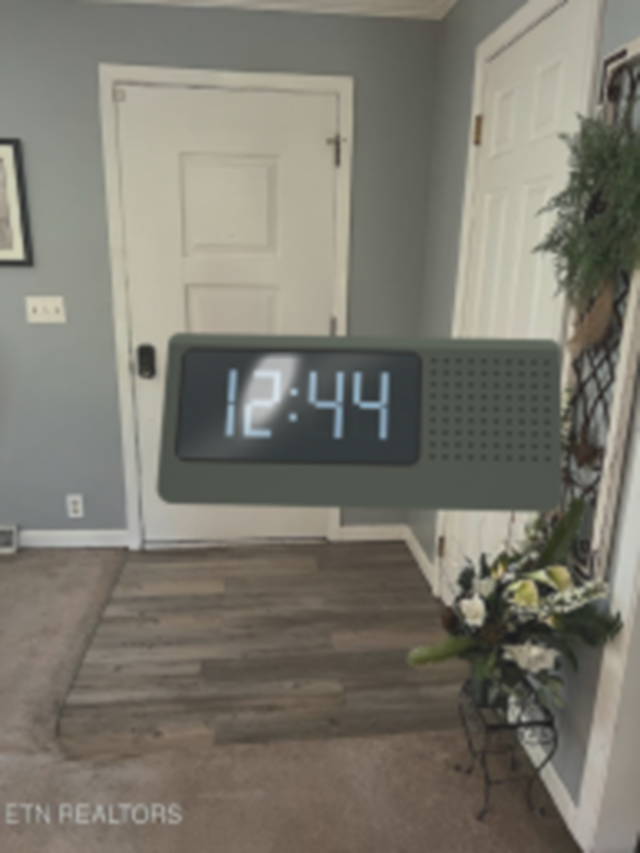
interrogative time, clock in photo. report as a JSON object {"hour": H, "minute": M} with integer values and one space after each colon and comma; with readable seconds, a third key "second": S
{"hour": 12, "minute": 44}
